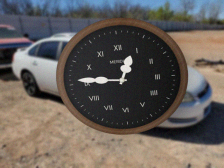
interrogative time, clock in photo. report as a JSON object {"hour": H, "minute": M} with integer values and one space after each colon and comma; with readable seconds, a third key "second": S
{"hour": 12, "minute": 46}
